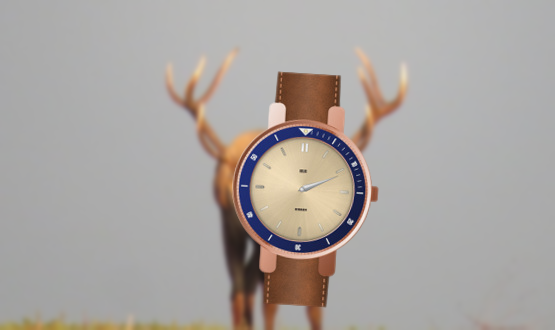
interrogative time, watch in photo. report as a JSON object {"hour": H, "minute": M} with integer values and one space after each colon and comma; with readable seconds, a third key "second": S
{"hour": 2, "minute": 11}
